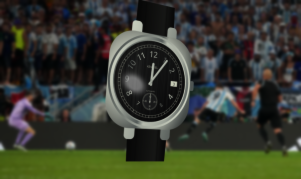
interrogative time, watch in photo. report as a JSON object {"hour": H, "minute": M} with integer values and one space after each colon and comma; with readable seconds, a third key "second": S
{"hour": 12, "minute": 6}
